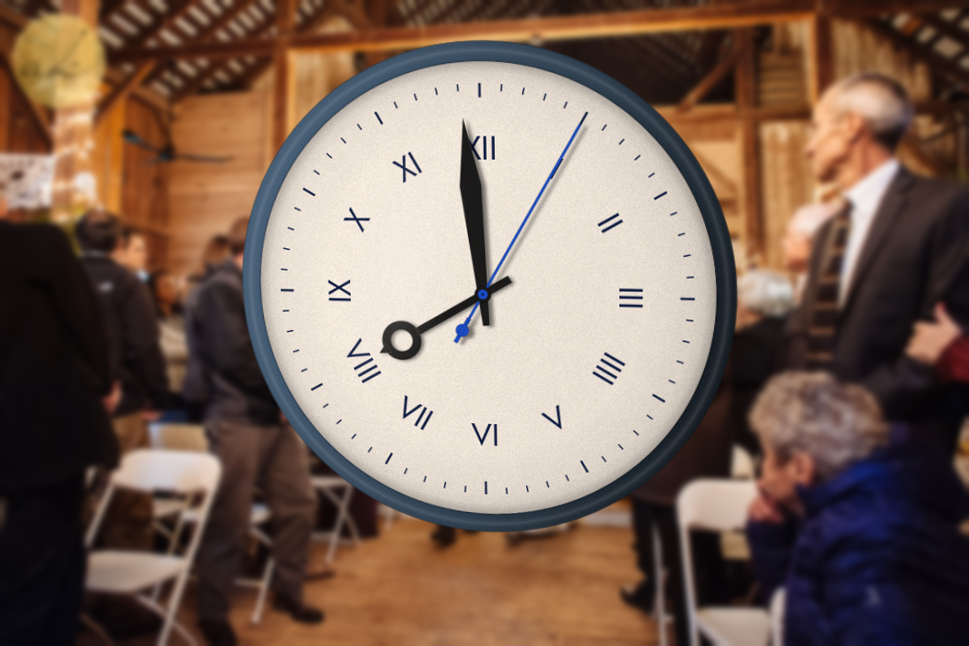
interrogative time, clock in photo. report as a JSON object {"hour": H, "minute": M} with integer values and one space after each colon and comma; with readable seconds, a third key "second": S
{"hour": 7, "minute": 59, "second": 5}
